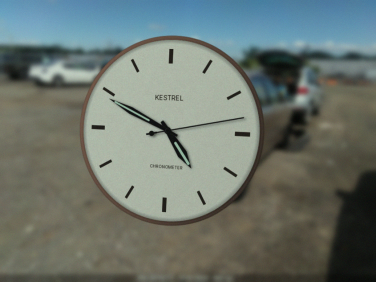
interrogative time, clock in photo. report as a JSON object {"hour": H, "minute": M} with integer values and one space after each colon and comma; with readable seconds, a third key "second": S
{"hour": 4, "minute": 49, "second": 13}
